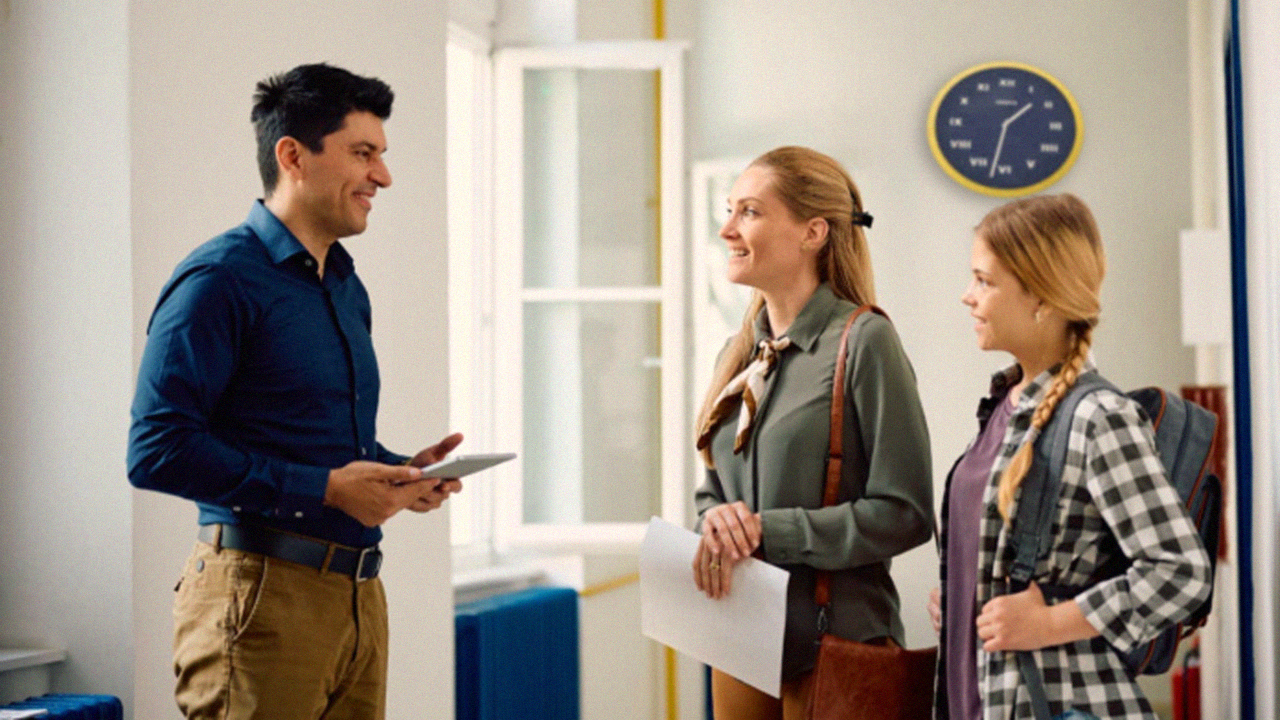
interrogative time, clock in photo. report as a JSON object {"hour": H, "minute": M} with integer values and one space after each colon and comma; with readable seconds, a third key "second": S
{"hour": 1, "minute": 32}
